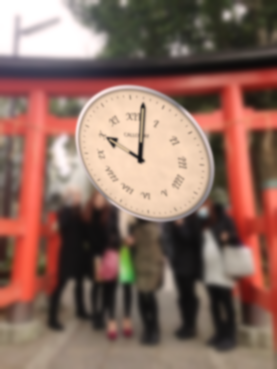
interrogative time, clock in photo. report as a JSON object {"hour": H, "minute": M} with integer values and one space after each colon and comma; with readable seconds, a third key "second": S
{"hour": 10, "minute": 2}
